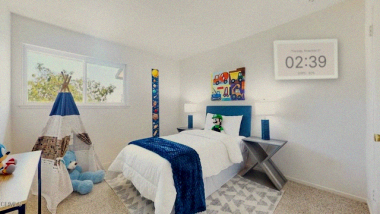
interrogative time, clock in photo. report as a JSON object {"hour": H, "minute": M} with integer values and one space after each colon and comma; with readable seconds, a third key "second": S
{"hour": 2, "minute": 39}
